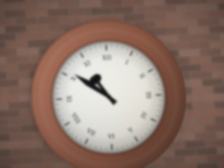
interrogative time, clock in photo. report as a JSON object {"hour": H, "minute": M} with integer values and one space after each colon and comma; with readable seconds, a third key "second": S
{"hour": 10, "minute": 51}
